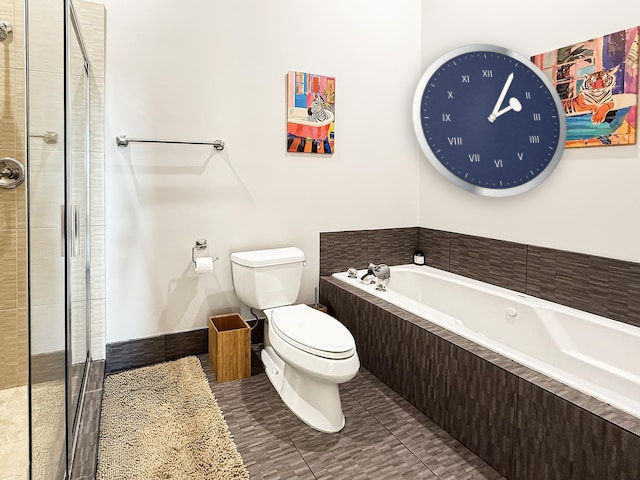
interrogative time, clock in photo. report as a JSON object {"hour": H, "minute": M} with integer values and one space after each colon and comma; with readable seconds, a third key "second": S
{"hour": 2, "minute": 5}
